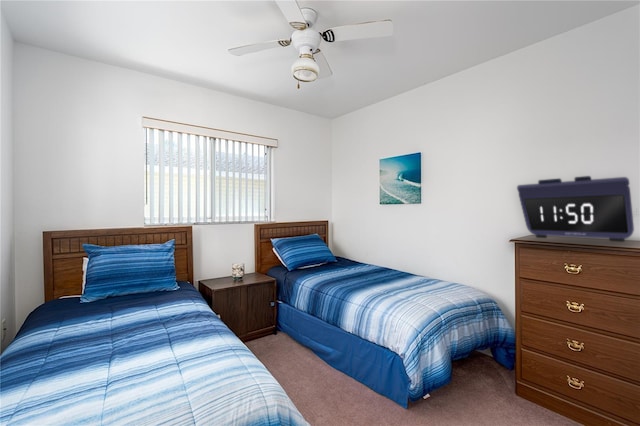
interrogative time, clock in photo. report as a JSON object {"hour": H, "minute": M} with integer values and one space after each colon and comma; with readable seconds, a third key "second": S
{"hour": 11, "minute": 50}
